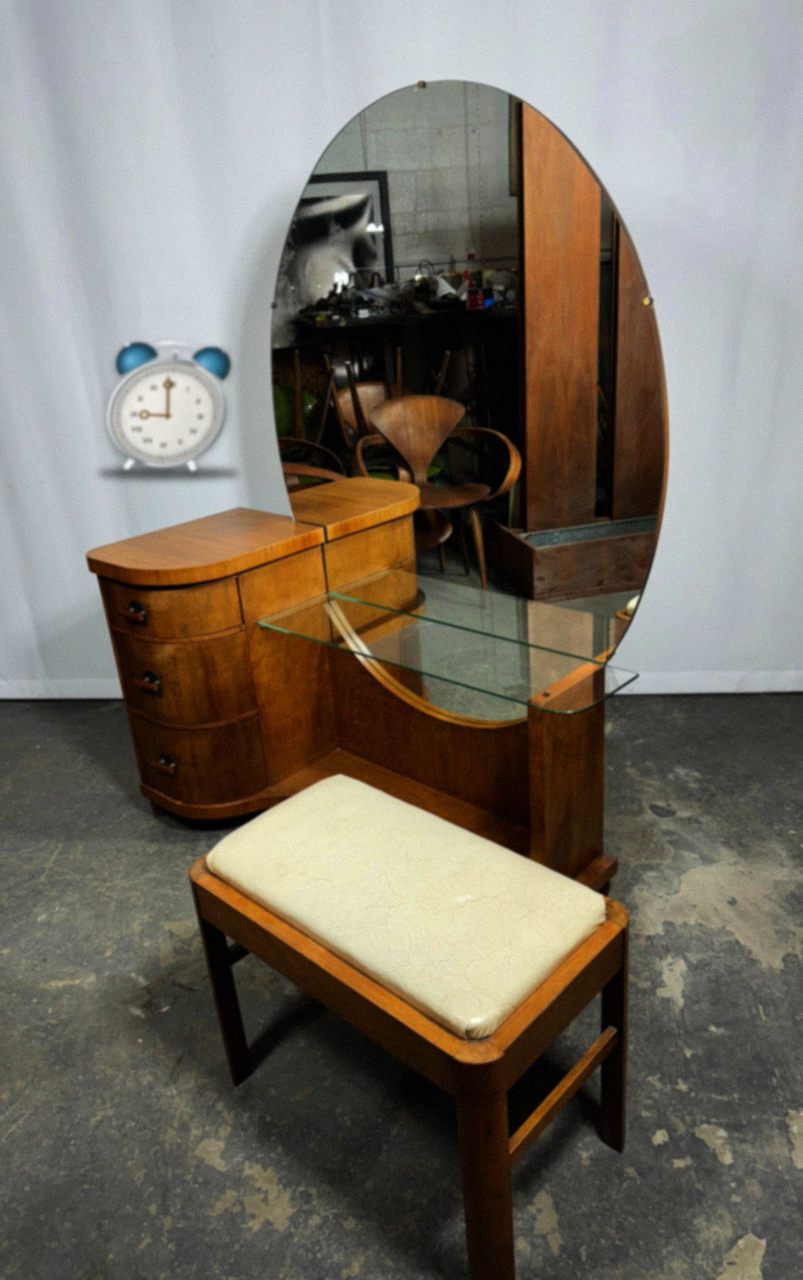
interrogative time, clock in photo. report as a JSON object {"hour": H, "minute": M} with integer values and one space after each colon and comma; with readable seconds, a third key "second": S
{"hour": 8, "minute": 59}
